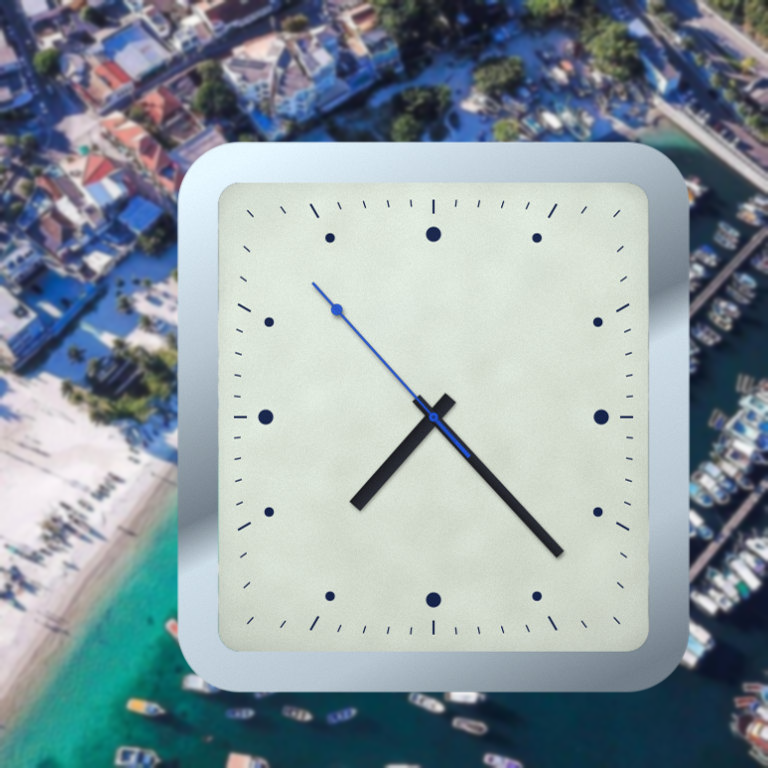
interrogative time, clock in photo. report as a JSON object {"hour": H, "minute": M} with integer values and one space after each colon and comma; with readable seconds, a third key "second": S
{"hour": 7, "minute": 22, "second": 53}
